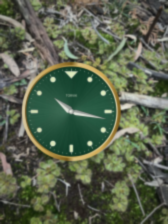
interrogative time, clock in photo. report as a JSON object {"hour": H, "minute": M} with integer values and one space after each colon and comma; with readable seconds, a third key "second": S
{"hour": 10, "minute": 17}
